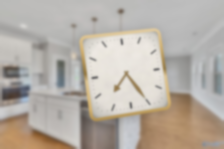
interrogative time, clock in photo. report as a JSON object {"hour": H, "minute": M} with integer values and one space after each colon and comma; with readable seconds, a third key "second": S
{"hour": 7, "minute": 25}
